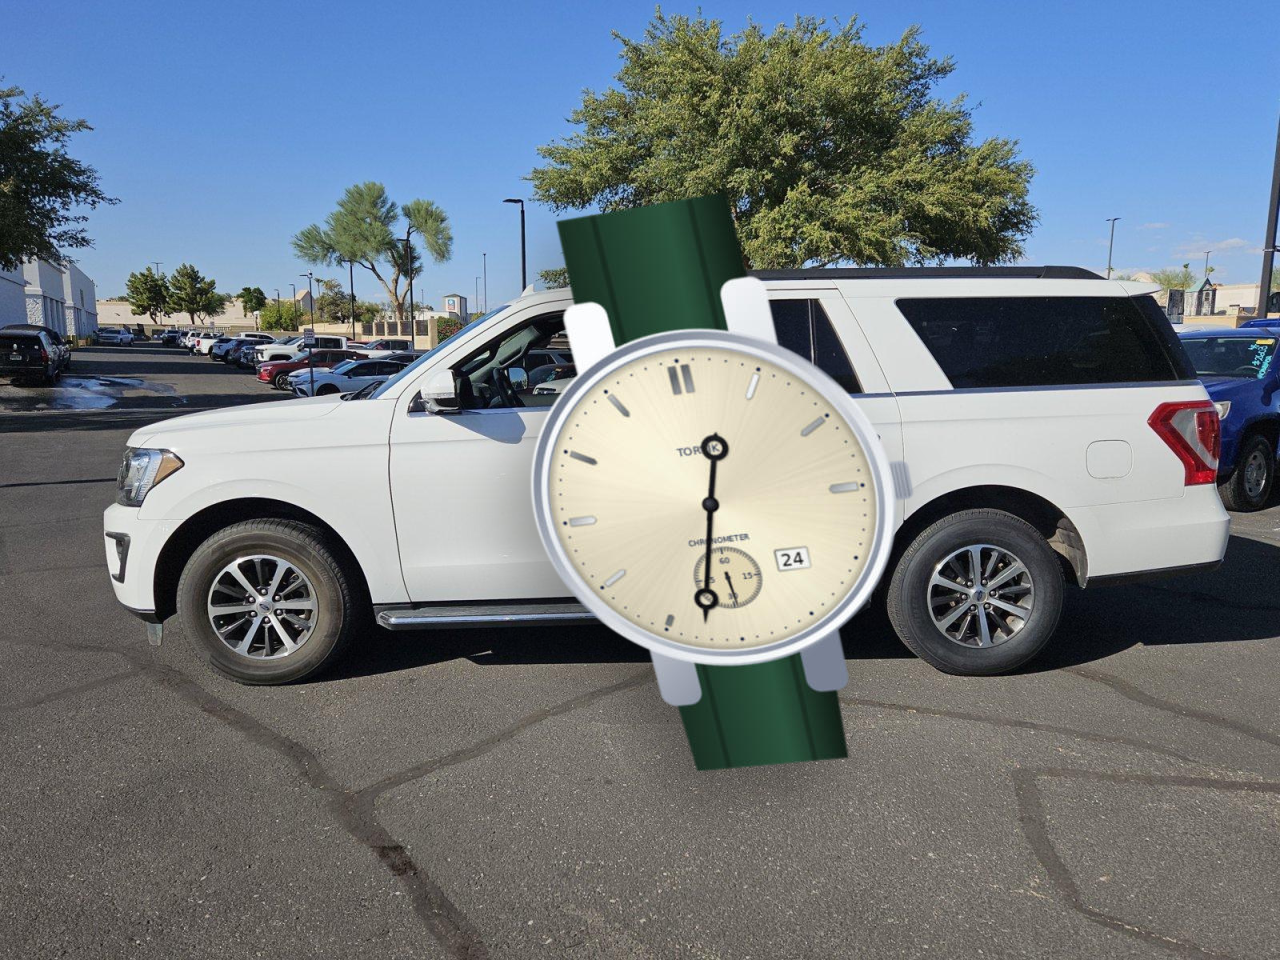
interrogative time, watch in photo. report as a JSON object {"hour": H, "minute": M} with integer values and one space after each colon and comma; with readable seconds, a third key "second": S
{"hour": 12, "minute": 32, "second": 29}
